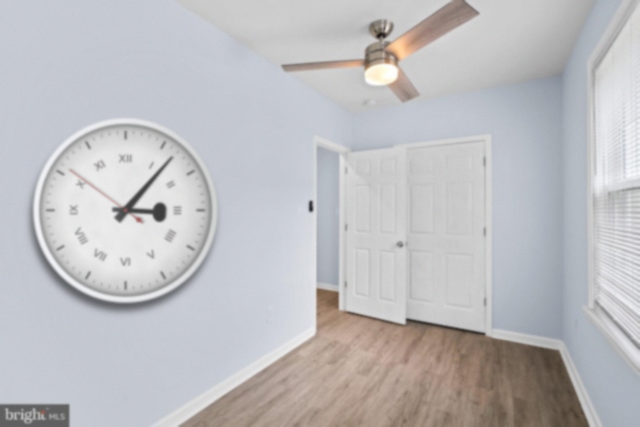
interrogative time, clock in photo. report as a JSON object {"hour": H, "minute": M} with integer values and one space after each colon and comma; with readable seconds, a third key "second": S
{"hour": 3, "minute": 6, "second": 51}
